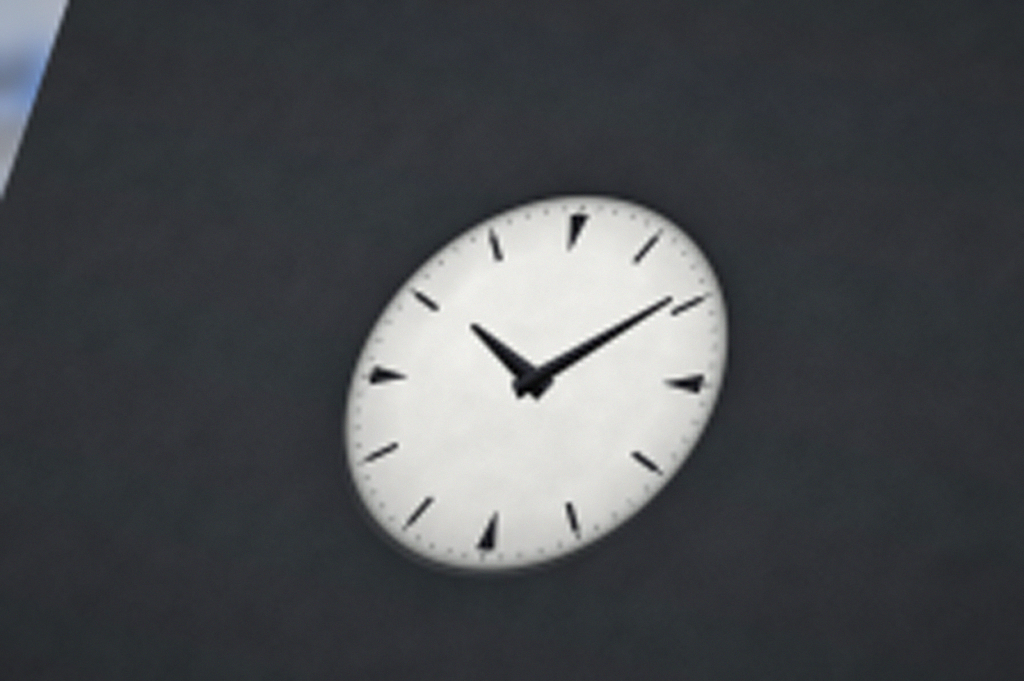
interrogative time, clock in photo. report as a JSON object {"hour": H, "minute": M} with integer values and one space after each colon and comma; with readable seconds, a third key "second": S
{"hour": 10, "minute": 9}
